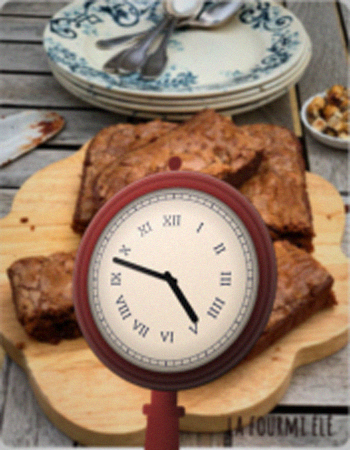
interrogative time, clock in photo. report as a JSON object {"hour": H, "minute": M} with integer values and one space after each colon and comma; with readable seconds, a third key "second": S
{"hour": 4, "minute": 48}
